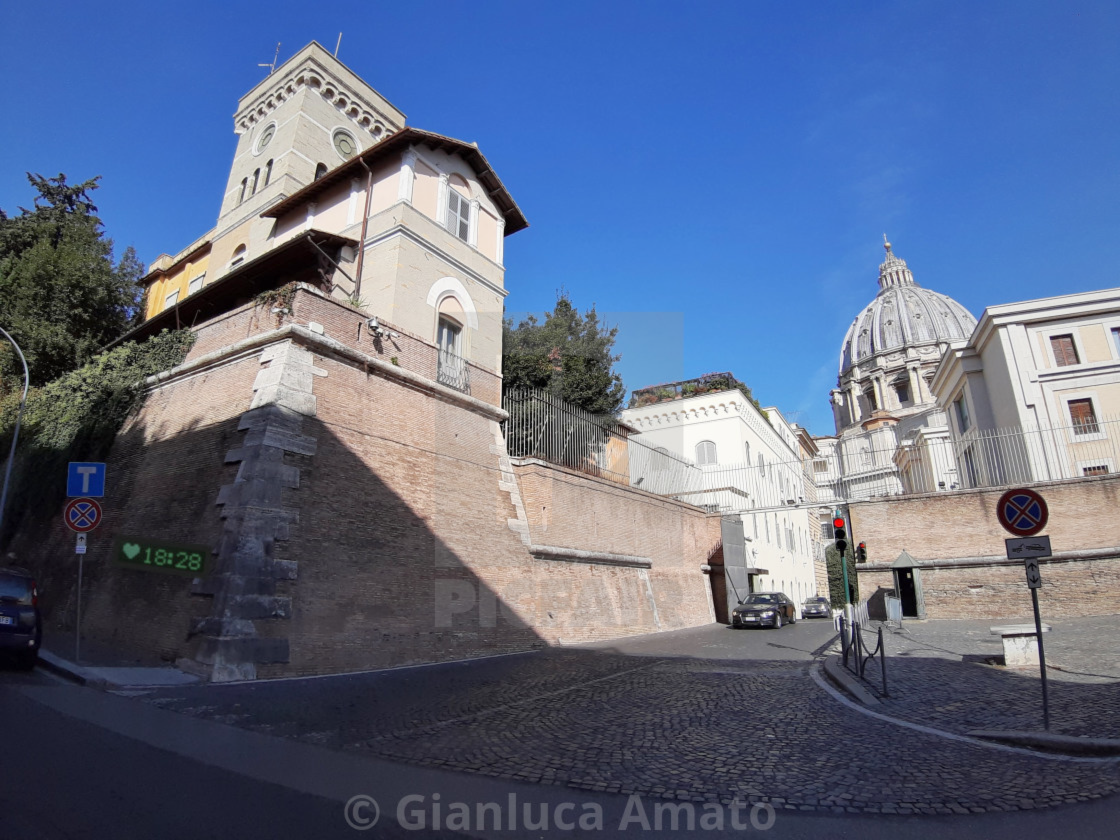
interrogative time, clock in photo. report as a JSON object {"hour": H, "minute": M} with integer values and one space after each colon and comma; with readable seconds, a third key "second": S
{"hour": 18, "minute": 28}
